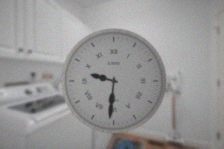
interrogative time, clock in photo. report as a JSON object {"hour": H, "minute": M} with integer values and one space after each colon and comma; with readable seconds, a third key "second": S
{"hour": 9, "minute": 31}
